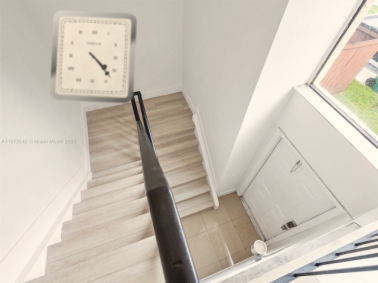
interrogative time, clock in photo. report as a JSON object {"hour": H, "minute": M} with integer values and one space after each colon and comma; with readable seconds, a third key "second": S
{"hour": 4, "minute": 23}
